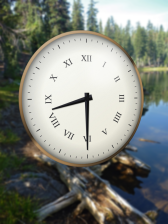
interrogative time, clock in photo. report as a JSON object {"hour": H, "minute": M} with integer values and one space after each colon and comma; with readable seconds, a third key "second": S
{"hour": 8, "minute": 30}
